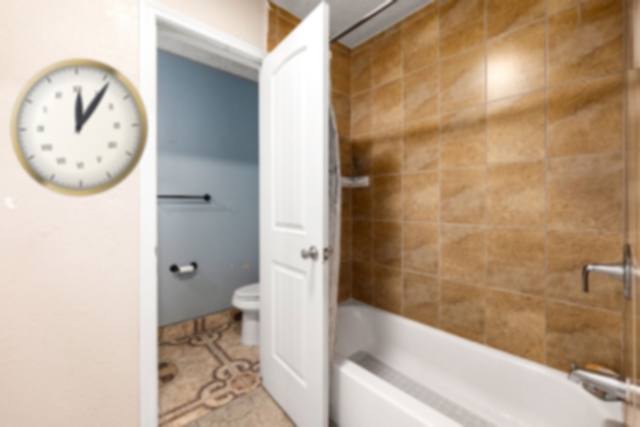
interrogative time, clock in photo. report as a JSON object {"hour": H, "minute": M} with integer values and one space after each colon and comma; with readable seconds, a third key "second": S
{"hour": 12, "minute": 6}
